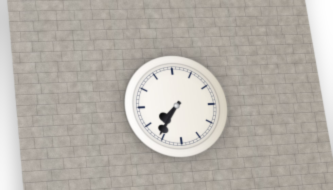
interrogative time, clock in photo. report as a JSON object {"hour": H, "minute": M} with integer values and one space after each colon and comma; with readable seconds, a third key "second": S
{"hour": 7, "minute": 36}
